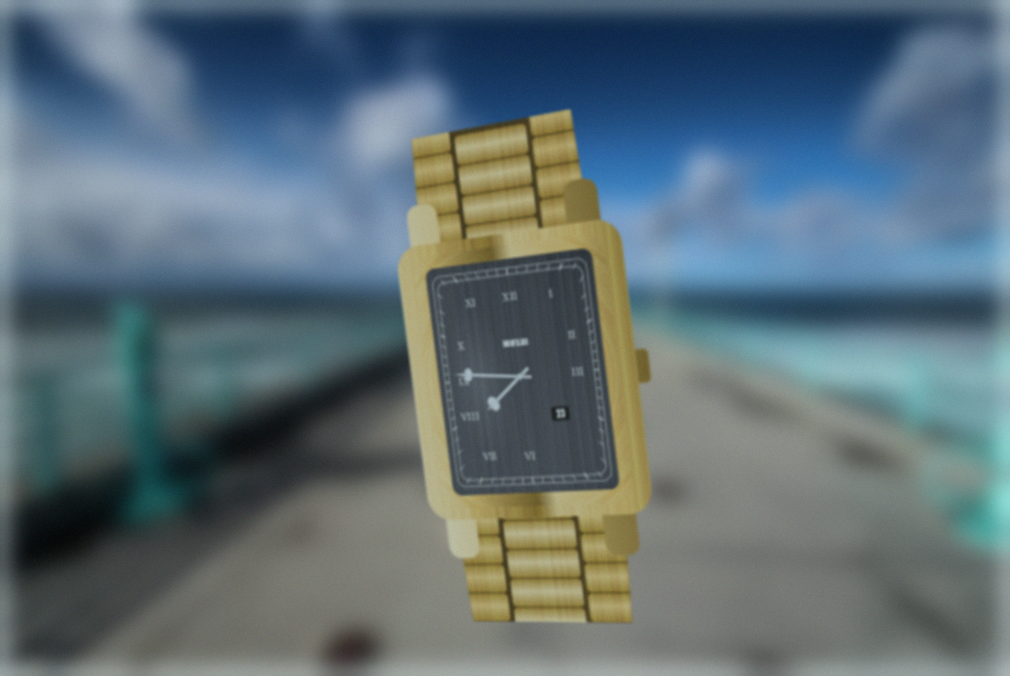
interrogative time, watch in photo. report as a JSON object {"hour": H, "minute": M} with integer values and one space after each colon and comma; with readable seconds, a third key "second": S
{"hour": 7, "minute": 46}
